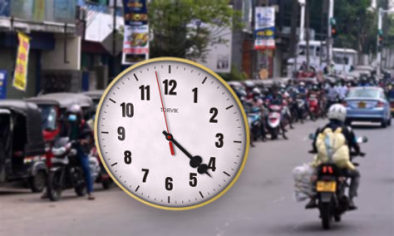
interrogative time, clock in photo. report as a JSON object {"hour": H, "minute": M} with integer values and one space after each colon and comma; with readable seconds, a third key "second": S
{"hour": 4, "minute": 21, "second": 58}
